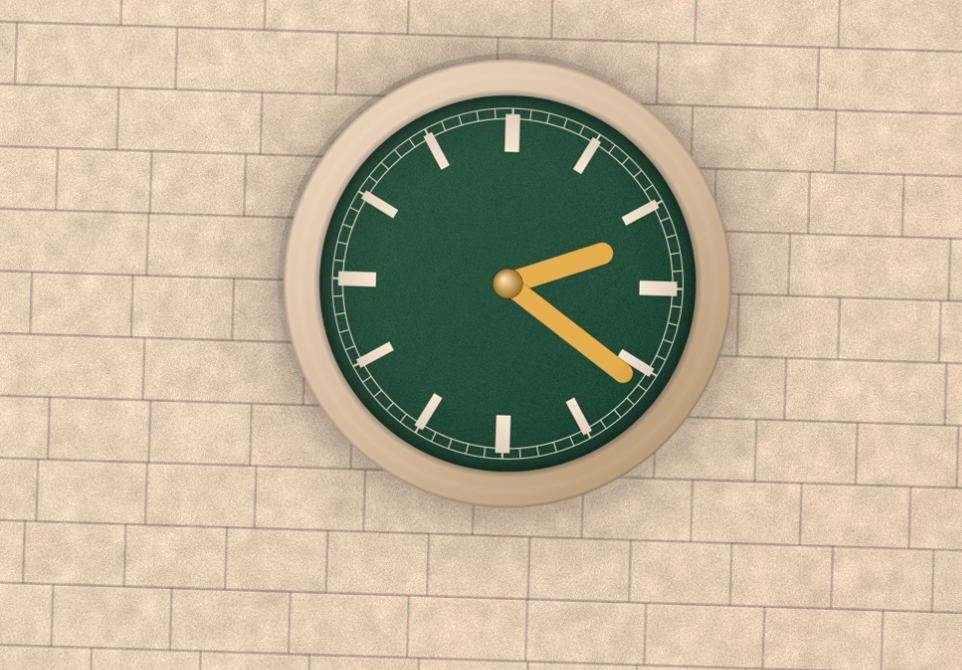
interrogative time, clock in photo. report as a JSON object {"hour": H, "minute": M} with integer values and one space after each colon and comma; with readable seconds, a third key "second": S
{"hour": 2, "minute": 21}
